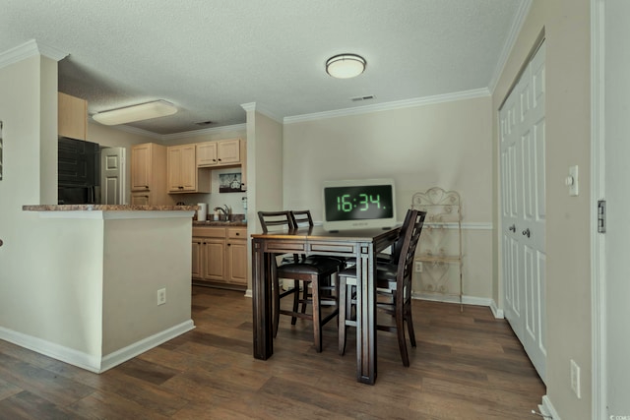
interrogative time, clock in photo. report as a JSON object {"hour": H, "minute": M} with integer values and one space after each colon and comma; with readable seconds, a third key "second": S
{"hour": 16, "minute": 34}
